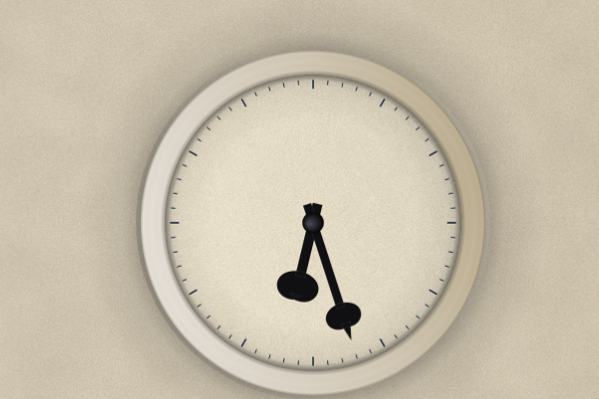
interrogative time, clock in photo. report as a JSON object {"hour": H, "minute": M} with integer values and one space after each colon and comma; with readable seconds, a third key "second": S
{"hour": 6, "minute": 27}
